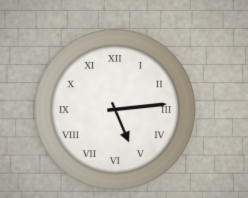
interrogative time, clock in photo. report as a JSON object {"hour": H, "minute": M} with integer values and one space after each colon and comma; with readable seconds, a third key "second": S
{"hour": 5, "minute": 14}
